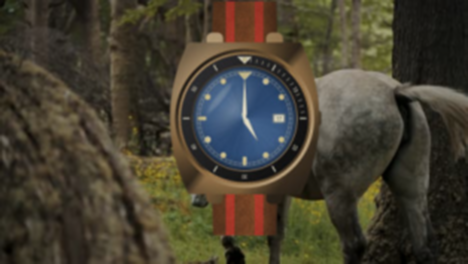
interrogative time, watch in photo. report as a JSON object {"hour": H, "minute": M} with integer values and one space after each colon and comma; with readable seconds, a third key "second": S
{"hour": 5, "minute": 0}
